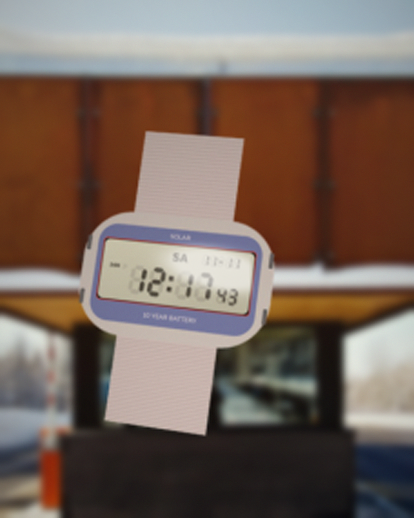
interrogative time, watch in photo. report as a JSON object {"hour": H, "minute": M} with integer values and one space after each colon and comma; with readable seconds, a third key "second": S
{"hour": 12, "minute": 17, "second": 43}
